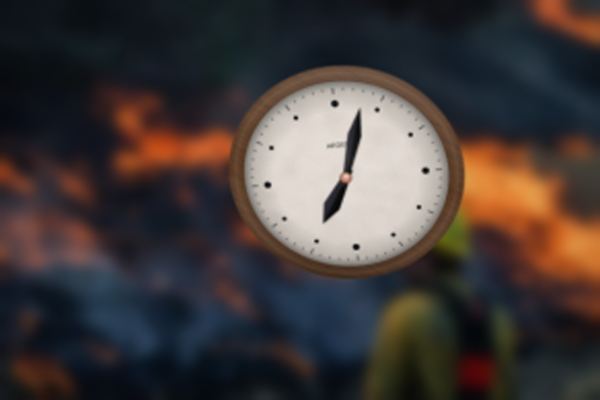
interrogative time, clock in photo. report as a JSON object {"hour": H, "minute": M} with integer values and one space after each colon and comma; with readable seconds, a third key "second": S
{"hour": 7, "minute": 3}
